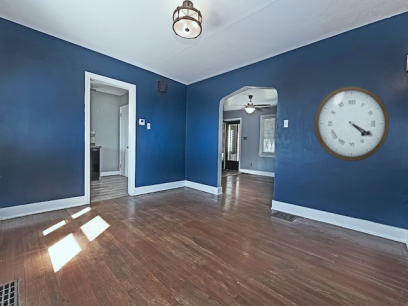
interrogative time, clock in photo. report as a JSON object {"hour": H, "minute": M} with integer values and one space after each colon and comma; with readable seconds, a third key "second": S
{"hour": 4, "minute": 20}
